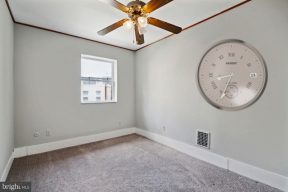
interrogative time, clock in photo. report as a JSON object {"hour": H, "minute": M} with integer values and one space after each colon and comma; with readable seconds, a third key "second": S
{"hour": 8, "minute": 34}
